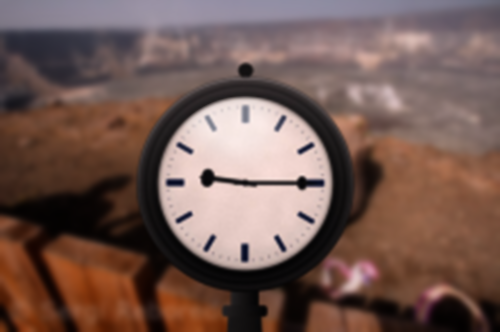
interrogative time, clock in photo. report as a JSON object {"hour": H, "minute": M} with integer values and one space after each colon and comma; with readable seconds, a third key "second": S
{"hour": 9, "minute": 15}
